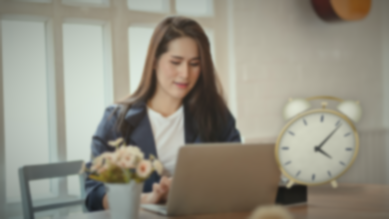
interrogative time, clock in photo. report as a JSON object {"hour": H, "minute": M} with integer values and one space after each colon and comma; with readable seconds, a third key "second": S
{"hour": 4, "minute": 6}
